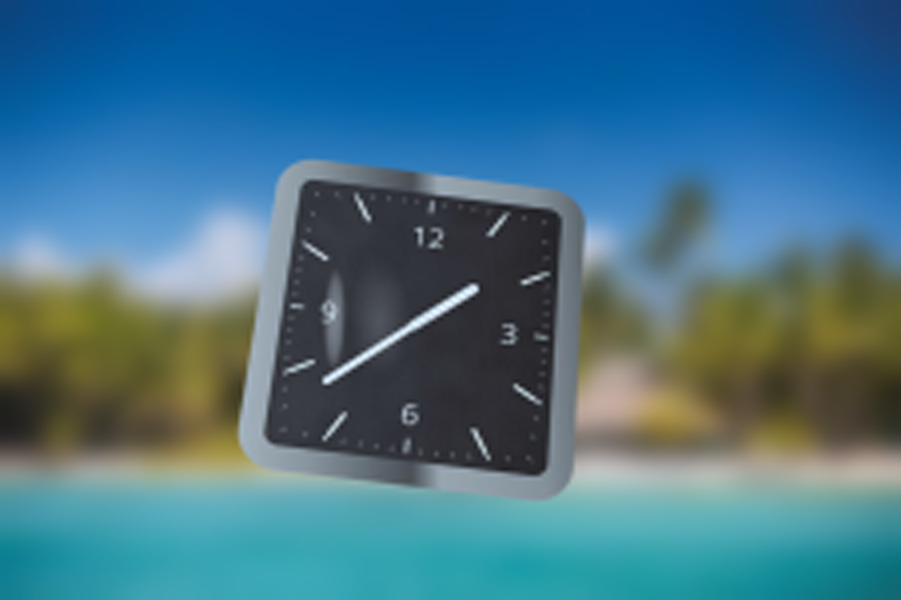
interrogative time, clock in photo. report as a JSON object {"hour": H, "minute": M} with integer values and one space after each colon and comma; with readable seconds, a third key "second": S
{"hour": 1, "minute": 38}
